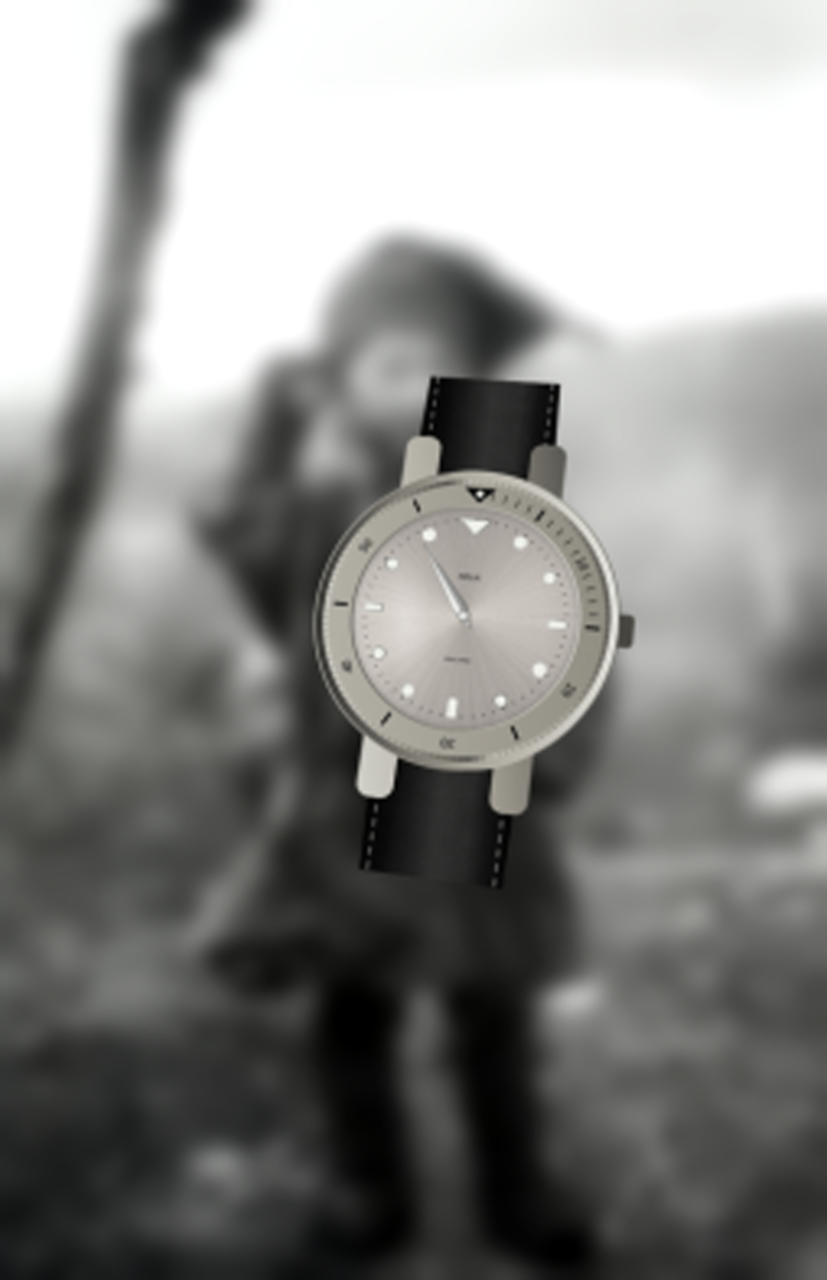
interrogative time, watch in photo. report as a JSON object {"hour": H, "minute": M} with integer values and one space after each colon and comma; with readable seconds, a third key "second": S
{"hour": 10, "minute": 54}
